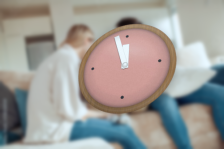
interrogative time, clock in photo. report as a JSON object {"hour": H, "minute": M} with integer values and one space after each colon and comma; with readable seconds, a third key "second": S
{"hour": 11, "minute": 57}
